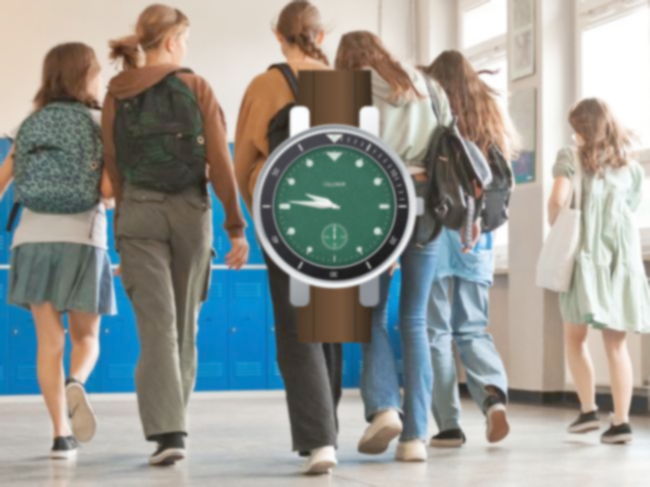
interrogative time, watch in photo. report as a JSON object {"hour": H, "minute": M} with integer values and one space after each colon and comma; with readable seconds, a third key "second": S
{"hour": 9, "minute": 46}
